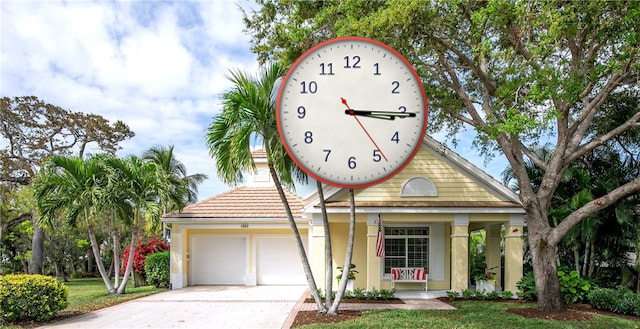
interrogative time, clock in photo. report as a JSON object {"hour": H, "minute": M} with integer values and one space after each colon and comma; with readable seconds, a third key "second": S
{"hour": 3, "minute": 15, "second": 24}
